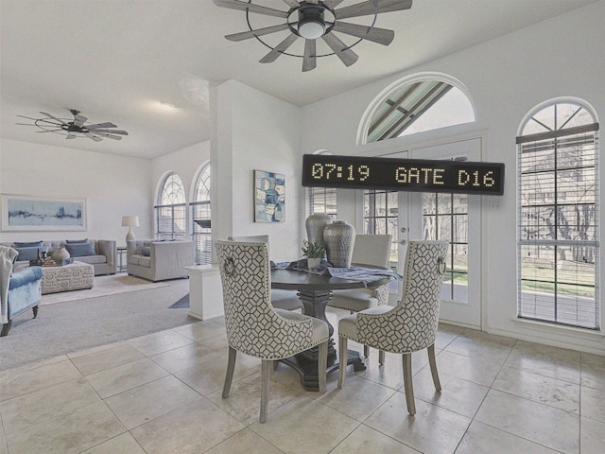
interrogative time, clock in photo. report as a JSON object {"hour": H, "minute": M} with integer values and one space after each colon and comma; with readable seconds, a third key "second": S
{"hour": 7, "minute": 19}
